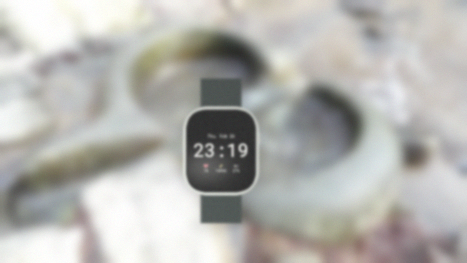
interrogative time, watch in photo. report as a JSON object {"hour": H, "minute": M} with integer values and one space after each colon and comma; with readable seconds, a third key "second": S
{"hour": 23, "minute": 19}
